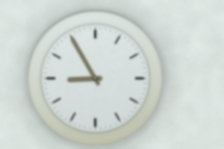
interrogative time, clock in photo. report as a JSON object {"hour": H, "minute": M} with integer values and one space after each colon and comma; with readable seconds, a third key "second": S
{"hour": 8, "minute": 55}
